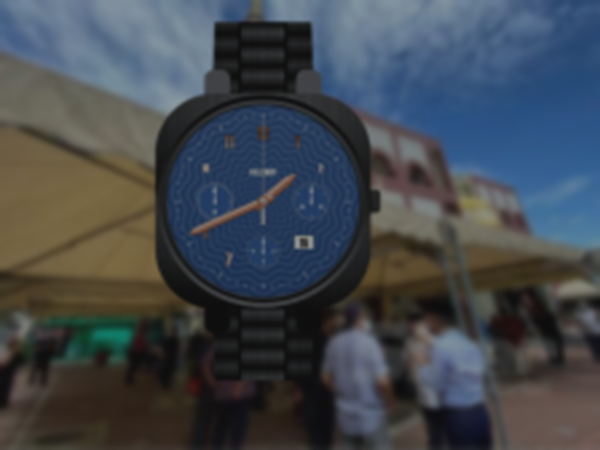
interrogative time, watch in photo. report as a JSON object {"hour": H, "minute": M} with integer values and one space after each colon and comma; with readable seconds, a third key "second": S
{"hour": 1, "minute": 41}
